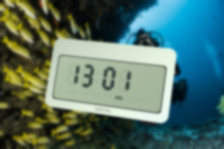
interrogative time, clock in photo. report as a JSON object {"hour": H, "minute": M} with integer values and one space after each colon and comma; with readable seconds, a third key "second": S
{"hour": 13, "minute": 1}
